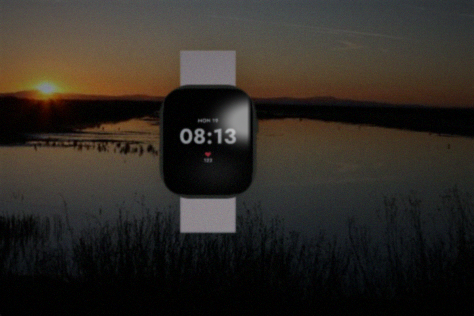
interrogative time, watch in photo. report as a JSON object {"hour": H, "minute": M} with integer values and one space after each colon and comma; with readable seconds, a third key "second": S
{"hour": 8, "minute": 13}
